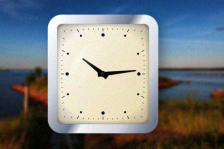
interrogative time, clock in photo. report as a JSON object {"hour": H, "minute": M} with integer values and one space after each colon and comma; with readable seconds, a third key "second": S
{"hour": 10, "minute": 14}
